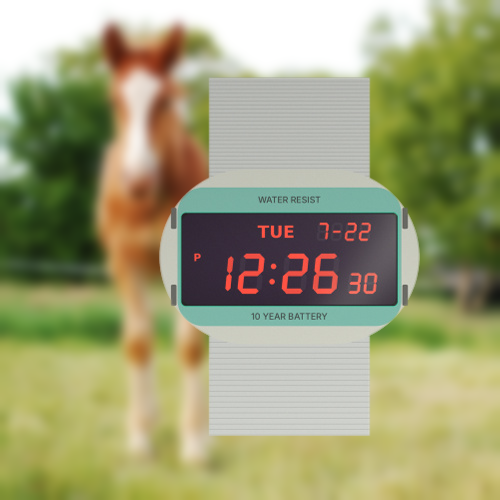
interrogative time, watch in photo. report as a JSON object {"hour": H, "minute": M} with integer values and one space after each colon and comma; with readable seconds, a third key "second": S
{"hour": 12, "minute": 26, "second": 30}
